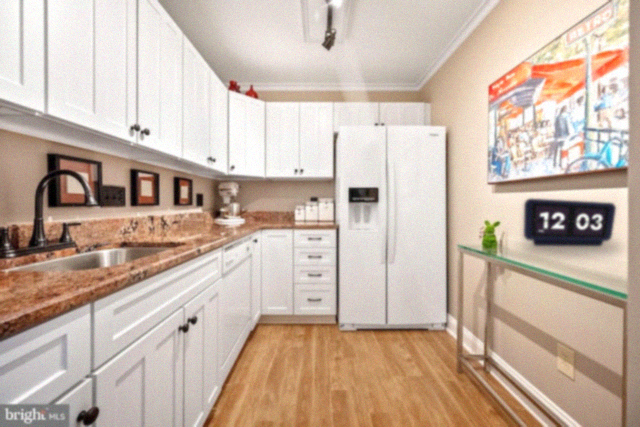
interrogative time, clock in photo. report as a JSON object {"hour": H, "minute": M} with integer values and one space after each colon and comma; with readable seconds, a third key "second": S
{"hour": 12, "minute": 3}
